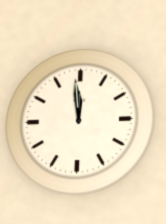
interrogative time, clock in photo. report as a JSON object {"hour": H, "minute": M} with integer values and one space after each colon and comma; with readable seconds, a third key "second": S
{"hour": 11, "minute": 59}
